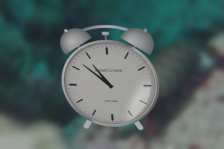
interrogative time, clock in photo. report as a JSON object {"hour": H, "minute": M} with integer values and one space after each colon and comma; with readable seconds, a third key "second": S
{"hour": 10, "minute": 52}
